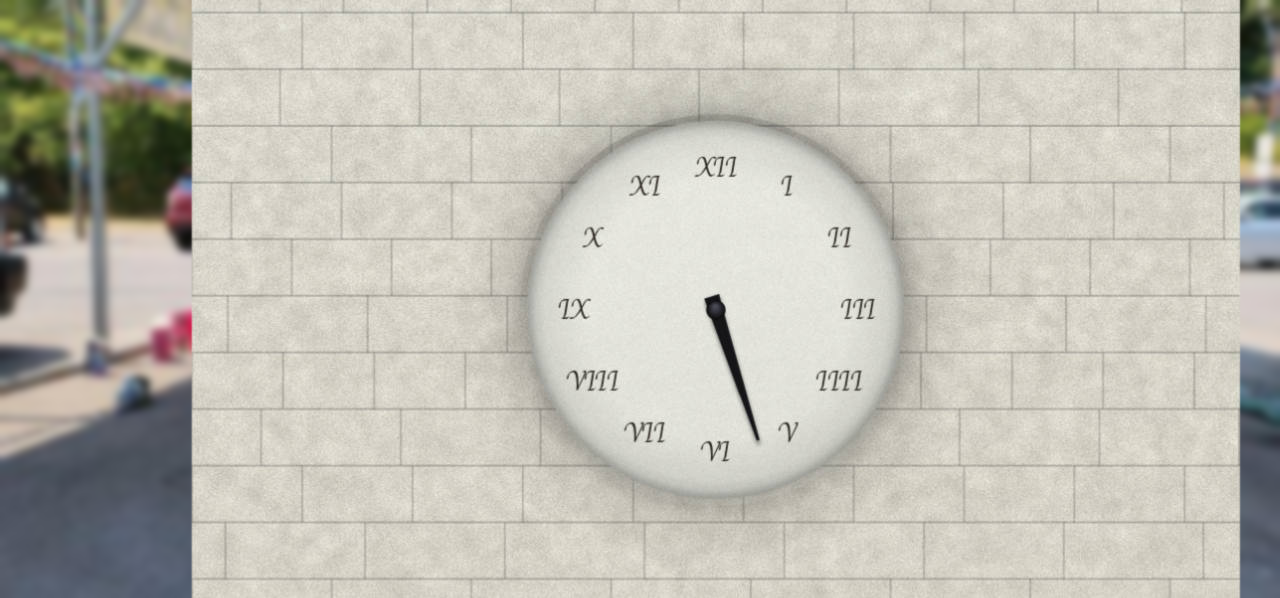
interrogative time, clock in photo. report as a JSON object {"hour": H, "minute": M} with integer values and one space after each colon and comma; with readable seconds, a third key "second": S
{"hour": 5, "minute": 27}
